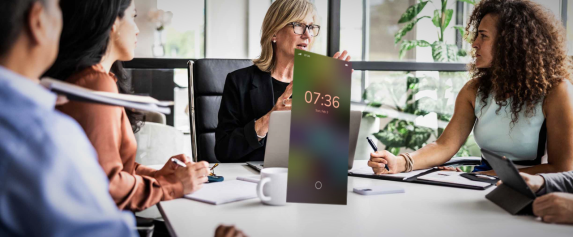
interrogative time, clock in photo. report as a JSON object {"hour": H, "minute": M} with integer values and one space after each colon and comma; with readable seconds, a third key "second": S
{"hour": 7, "minute": 36}
